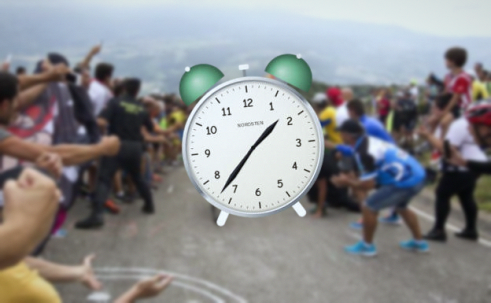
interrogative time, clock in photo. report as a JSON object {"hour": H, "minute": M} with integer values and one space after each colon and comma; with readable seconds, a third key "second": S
{"hour": 1, "minute": 37}
